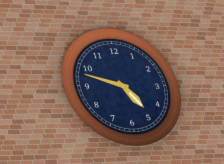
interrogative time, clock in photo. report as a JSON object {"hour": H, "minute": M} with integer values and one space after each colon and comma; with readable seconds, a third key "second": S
{"hour": 4, "minute": 48}
